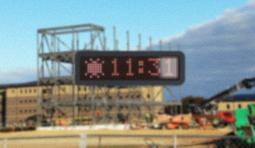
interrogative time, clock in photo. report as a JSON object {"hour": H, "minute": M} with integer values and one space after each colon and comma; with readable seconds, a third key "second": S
{"hour": 11, "minute": 31}
